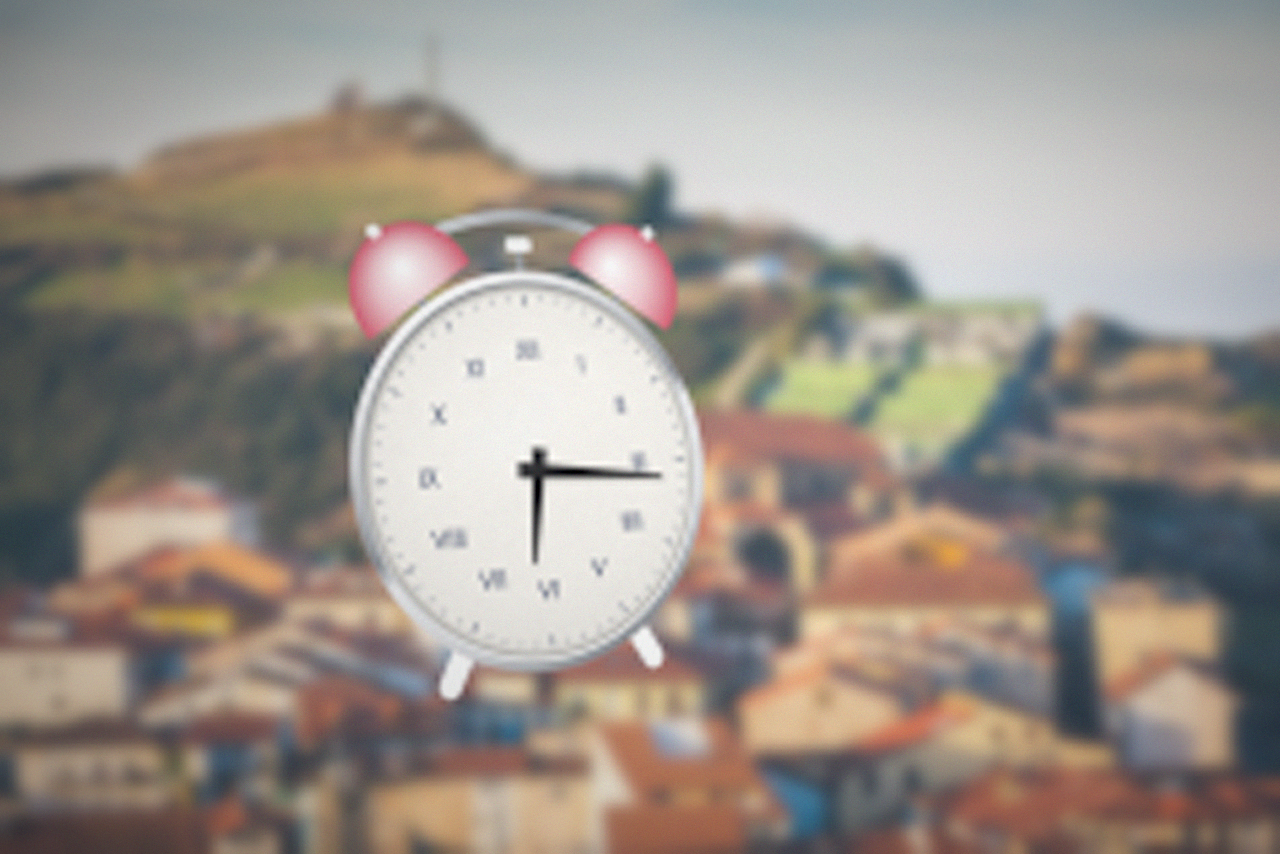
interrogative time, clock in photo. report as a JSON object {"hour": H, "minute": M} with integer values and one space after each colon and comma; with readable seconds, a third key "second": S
{"hour": 6, "minute": 16}
